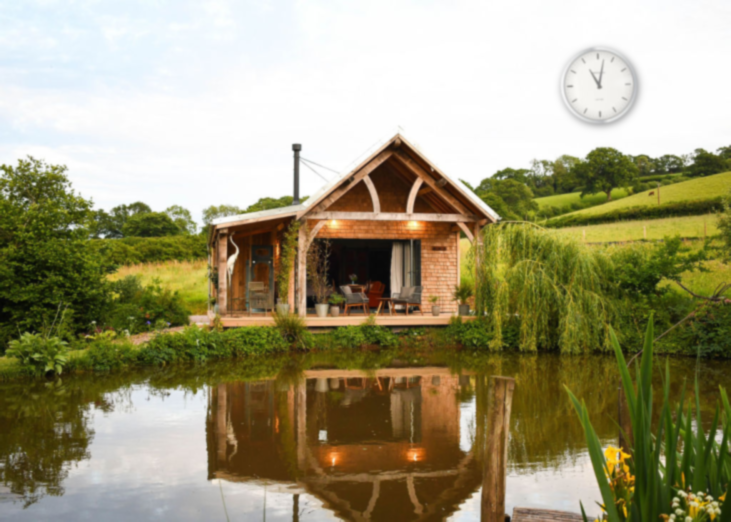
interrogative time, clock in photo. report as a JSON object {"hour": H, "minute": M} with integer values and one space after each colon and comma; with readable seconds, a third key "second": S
{"hour": 11, "minute": 2}
